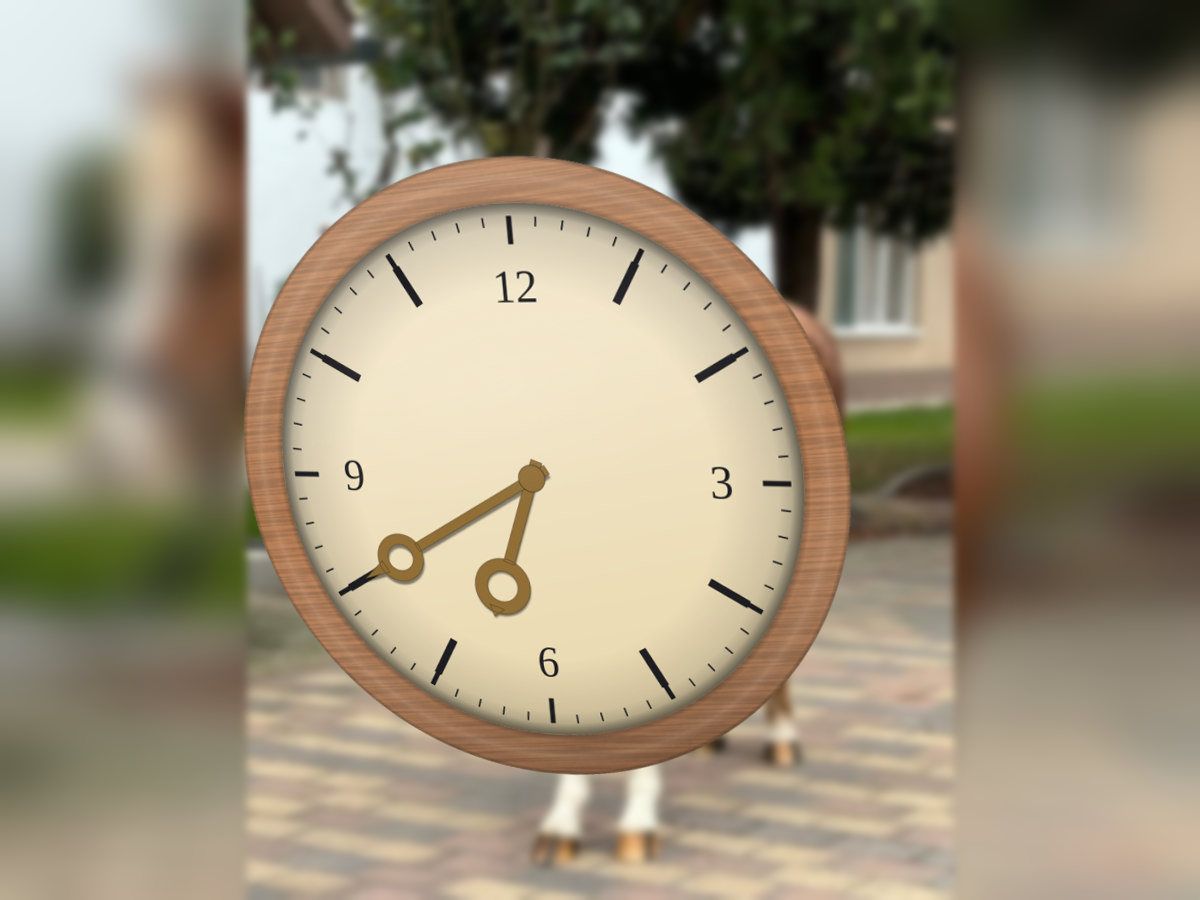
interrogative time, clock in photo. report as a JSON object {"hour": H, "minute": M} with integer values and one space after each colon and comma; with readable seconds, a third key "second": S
{"hour": 6, "minute": 40}
